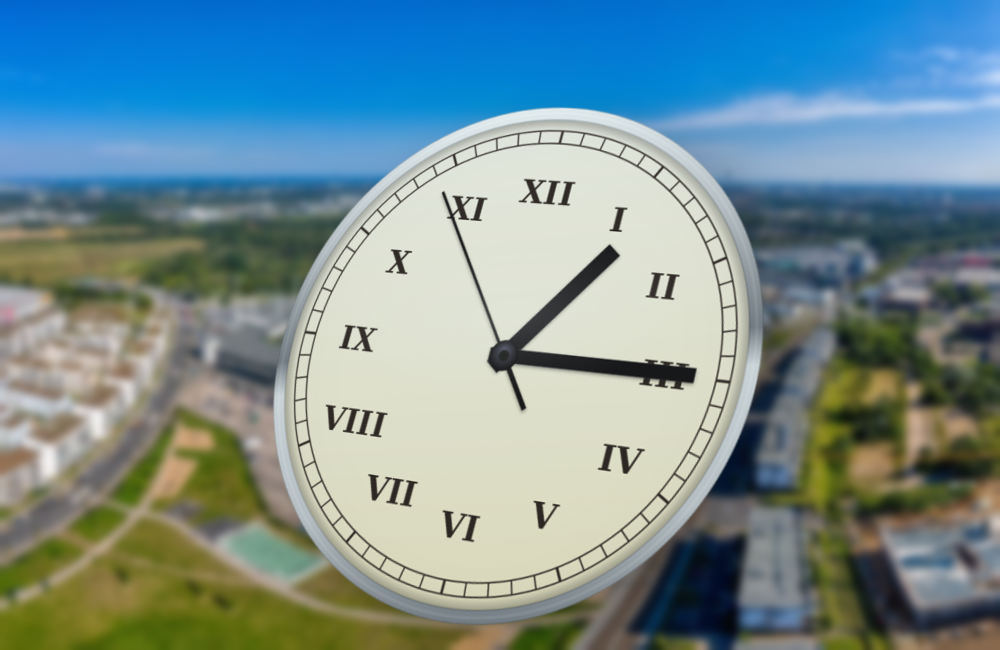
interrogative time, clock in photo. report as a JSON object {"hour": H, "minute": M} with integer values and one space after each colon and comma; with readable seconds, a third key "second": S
{"hour": 1, "minute": 14, "second": 54}
